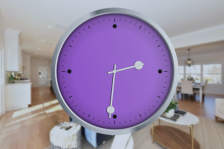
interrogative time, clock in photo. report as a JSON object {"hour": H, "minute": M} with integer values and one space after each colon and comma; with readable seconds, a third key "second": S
{"hour": 2, "minute": 31}
